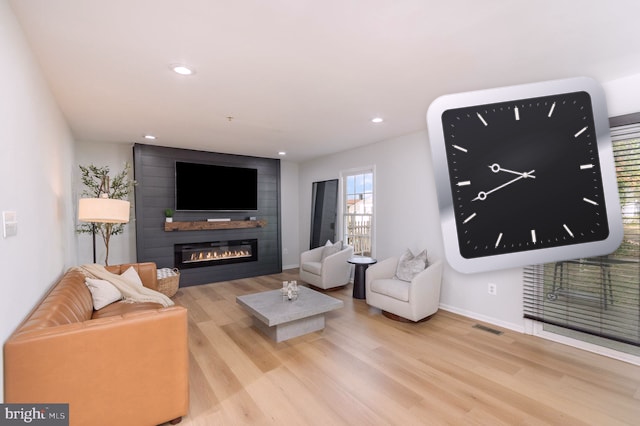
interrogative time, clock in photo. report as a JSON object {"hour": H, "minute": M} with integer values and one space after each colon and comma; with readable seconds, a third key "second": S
{"hour": 9, "minute": 42}
